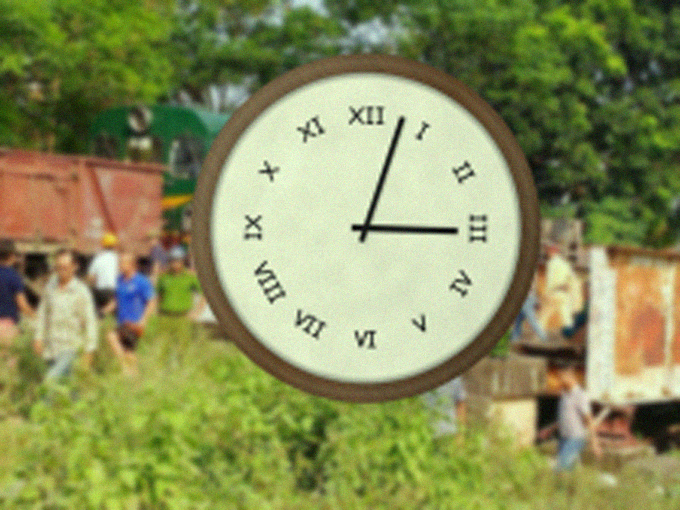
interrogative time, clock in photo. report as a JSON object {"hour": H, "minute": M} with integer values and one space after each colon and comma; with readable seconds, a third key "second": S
{"hour": 3, "minute": 3}
